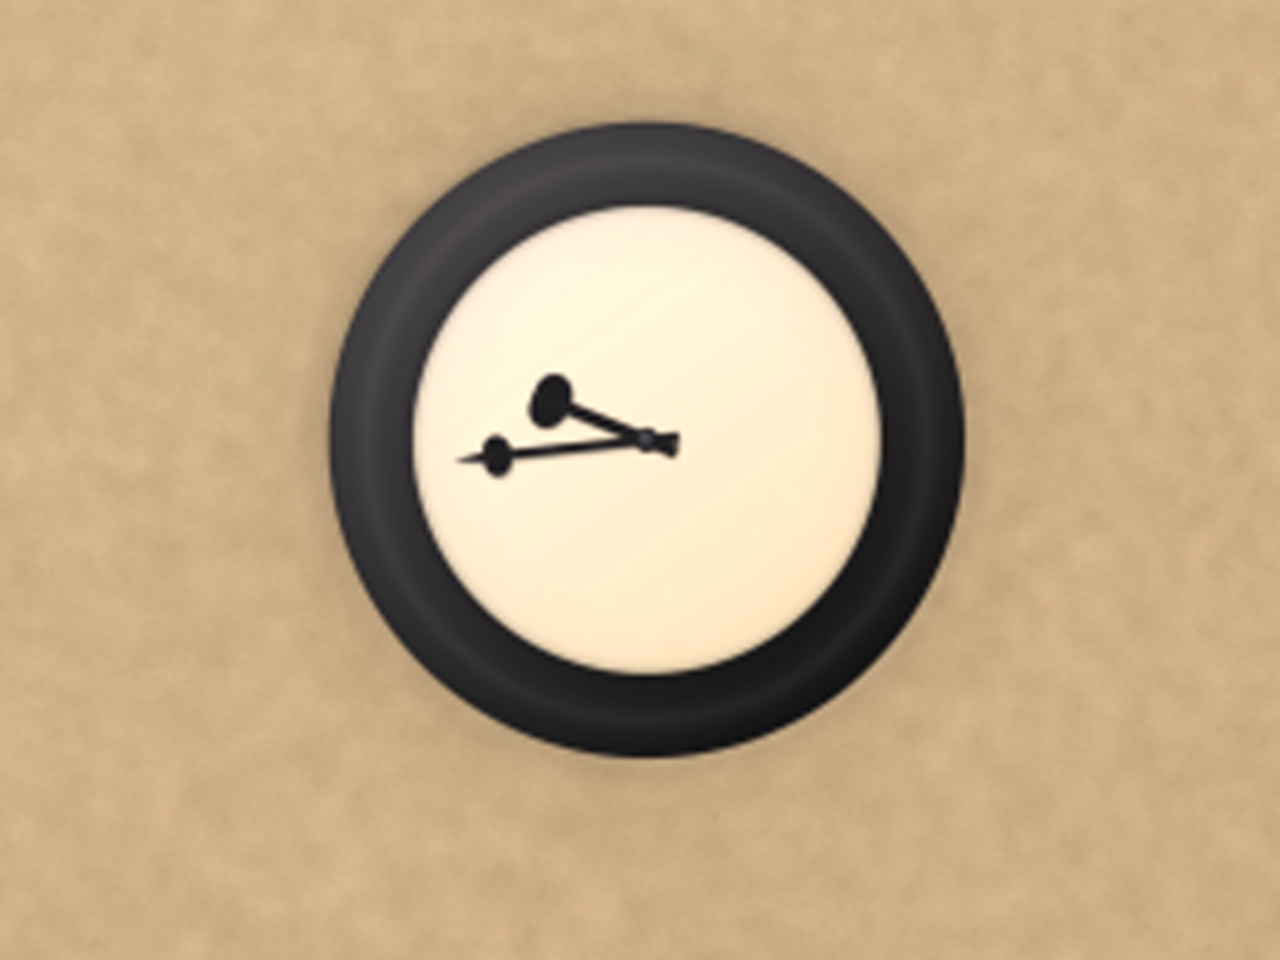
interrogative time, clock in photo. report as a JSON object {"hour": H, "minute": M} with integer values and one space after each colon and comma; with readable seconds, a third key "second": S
{"hour": 9, "minute": 44}
